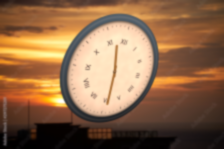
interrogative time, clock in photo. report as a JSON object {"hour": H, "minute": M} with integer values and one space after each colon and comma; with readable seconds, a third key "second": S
{"hour": 11, "minute": 29}
